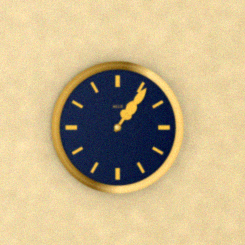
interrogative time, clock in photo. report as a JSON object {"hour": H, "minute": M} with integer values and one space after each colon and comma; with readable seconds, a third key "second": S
{"hour": 1, "minute": 6}
